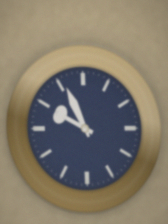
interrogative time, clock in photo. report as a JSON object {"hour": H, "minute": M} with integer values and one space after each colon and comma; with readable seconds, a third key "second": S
{"hour": 9, "minute": 56}
